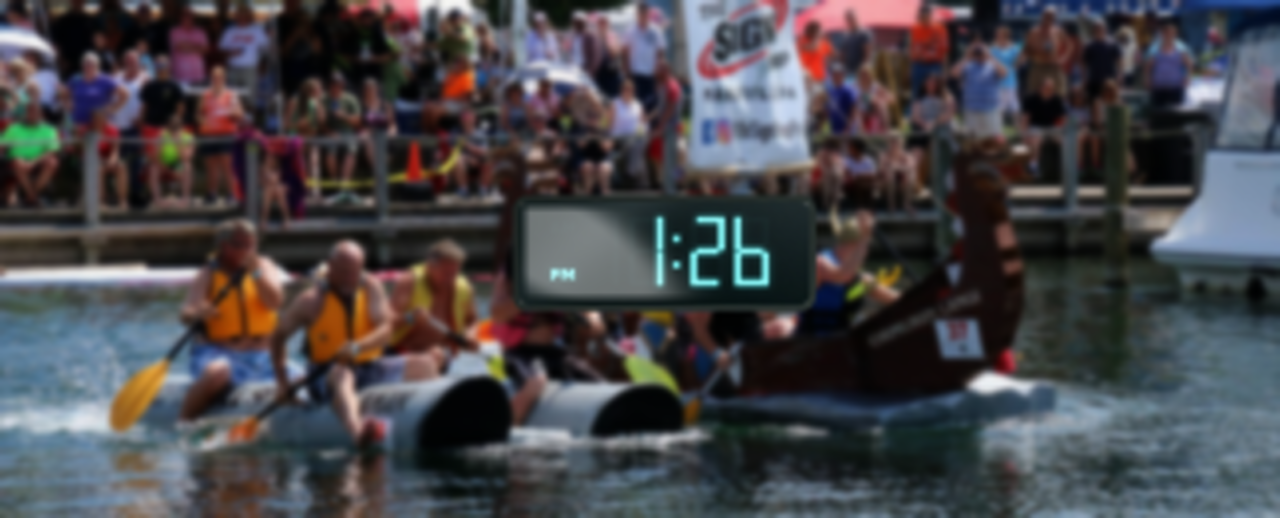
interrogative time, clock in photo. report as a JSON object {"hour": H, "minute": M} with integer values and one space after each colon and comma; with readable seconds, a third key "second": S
{"hour": 1, "minute": 26}
